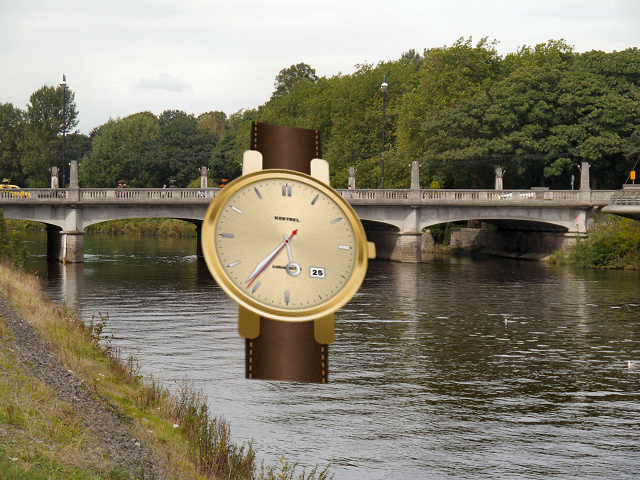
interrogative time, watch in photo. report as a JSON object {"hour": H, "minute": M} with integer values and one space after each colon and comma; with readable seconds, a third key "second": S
{"hour": 5, "minute": 36, "second": 36}
